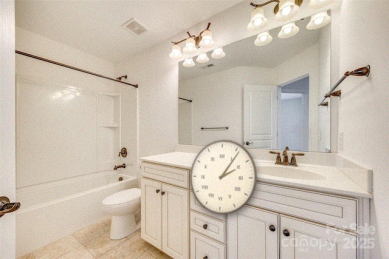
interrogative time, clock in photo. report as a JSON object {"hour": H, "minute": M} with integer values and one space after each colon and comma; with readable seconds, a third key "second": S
{"hour": 2, "minute": 6}
